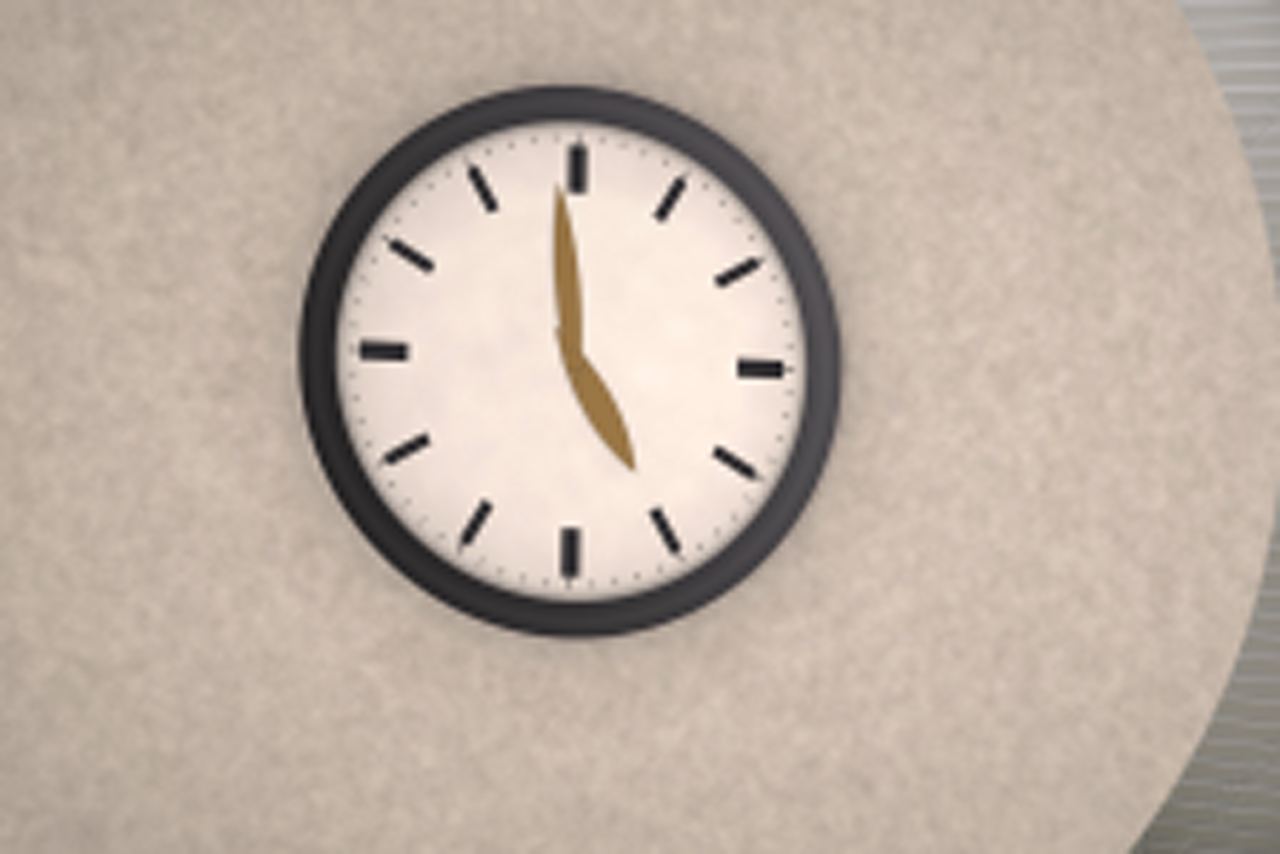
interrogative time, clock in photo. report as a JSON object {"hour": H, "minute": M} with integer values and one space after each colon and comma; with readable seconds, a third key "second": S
{"hour": 4, "minute": 59}
